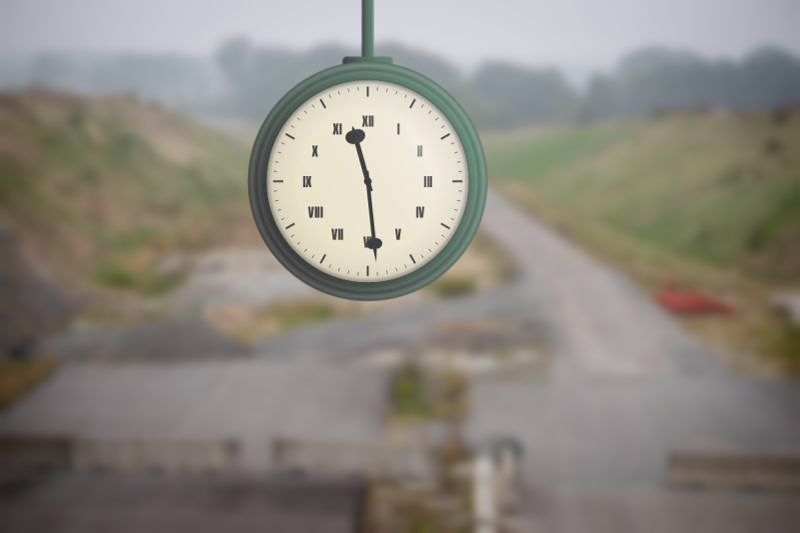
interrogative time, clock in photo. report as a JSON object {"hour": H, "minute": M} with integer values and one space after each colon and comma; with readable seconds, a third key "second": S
{"hour": 11, "minute": 29}
